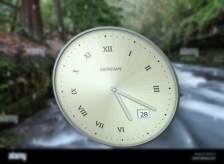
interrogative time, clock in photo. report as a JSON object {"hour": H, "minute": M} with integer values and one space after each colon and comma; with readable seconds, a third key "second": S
{"hour": 5, "minute": 20}
